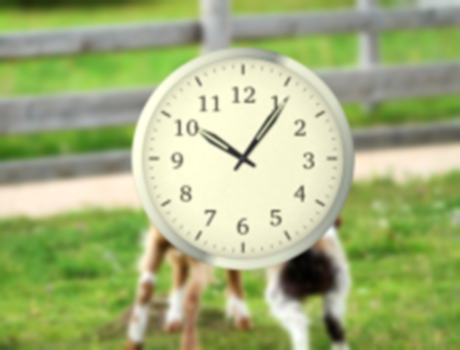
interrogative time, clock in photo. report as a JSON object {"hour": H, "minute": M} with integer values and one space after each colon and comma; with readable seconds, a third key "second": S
{"hour": 10, "minute": 6}
